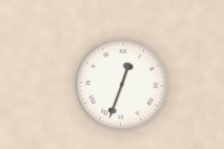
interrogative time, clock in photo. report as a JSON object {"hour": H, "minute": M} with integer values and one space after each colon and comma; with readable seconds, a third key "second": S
{"hour": 12, "minute": 33}
